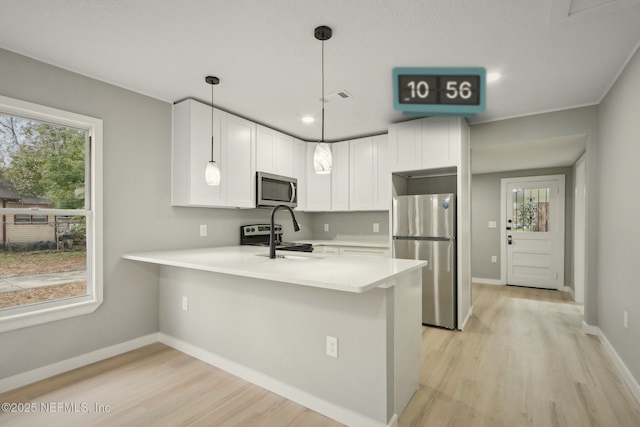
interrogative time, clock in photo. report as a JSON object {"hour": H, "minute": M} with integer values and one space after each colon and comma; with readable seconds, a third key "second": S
{"hour": 10, "minute": 56}
